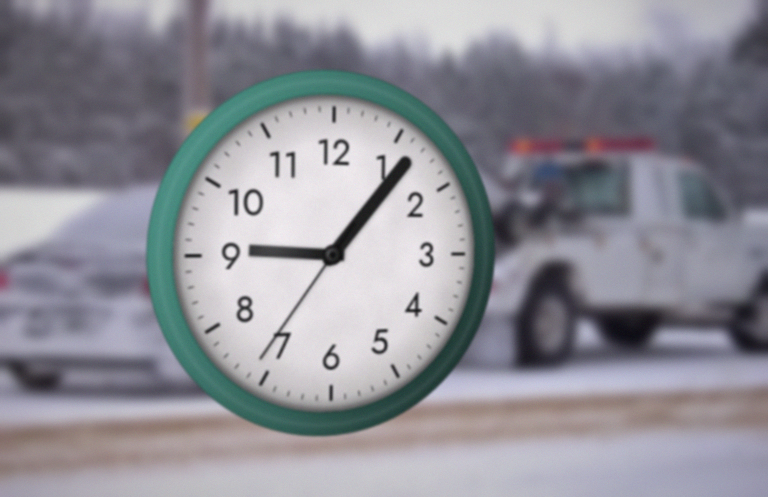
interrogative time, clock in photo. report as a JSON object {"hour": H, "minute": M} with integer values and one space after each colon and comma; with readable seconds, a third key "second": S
{"hour": 9, "minute": 6, "second": 36}
